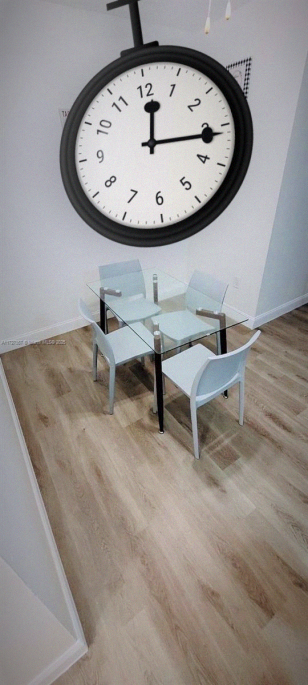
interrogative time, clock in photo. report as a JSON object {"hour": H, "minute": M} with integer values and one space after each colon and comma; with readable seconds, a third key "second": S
{"hour": 12, "minute": 16}
